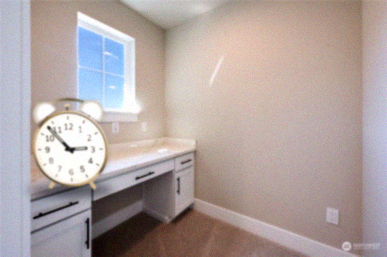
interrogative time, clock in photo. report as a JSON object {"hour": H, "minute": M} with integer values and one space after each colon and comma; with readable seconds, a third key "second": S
{"hour": 2, "minute": 53}
